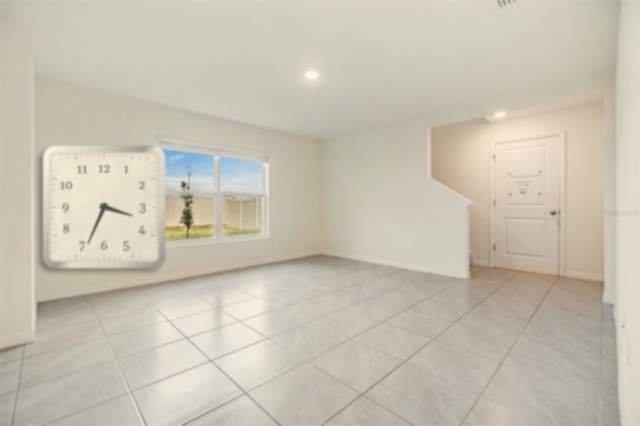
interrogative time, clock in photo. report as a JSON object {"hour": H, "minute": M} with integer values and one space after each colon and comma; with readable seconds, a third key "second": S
{"hour": 3, "minute": 34}
